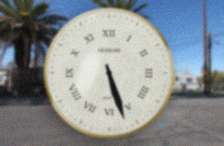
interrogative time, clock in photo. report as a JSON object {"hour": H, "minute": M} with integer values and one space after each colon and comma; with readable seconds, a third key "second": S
{"hour": 5, "minute": 27}
